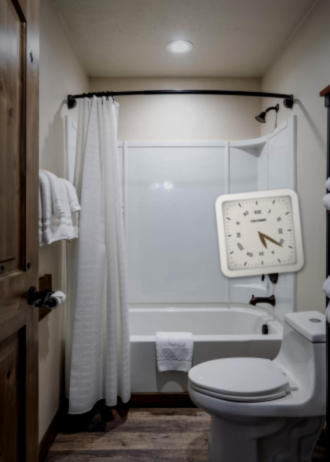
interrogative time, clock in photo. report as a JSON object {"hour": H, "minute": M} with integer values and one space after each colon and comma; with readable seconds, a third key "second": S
{"hour": 5, "minute": 21}
